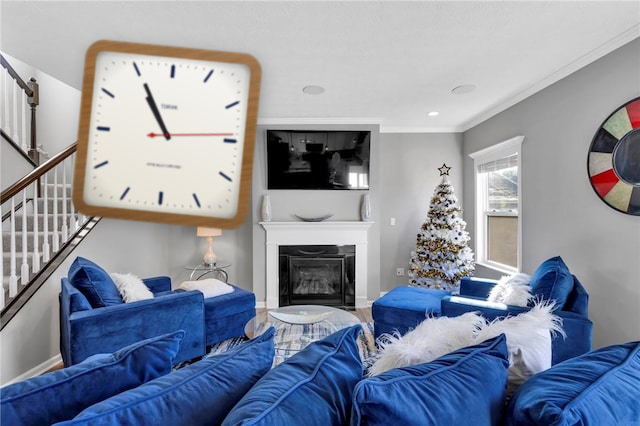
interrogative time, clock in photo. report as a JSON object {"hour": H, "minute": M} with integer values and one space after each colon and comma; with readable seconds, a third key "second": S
{"hour": 10, "minute": 55, "second": 14}
